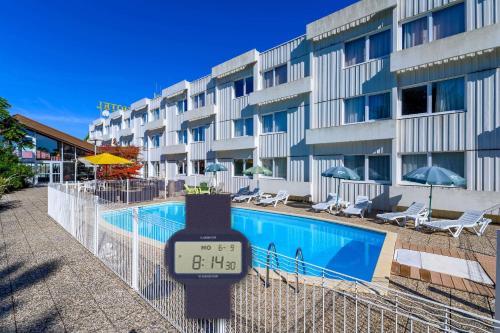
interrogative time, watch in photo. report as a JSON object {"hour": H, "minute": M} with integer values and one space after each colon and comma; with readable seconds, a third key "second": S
{"hour": 8, "minute": 14, "second": 30}
